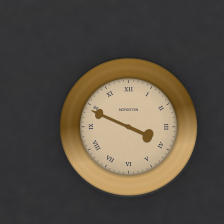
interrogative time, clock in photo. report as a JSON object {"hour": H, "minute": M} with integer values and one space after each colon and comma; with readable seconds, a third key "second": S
{"hour": 3, "minute": 49}
